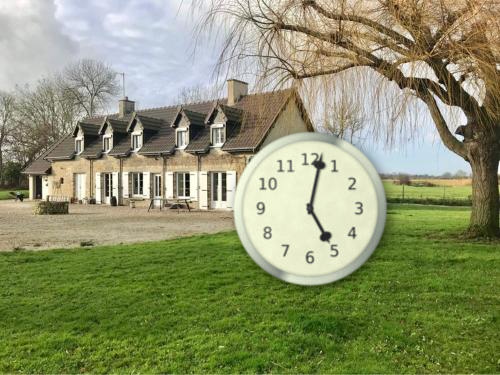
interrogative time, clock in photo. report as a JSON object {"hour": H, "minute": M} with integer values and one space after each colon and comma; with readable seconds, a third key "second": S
{"hour": 5, "minute": 2}
